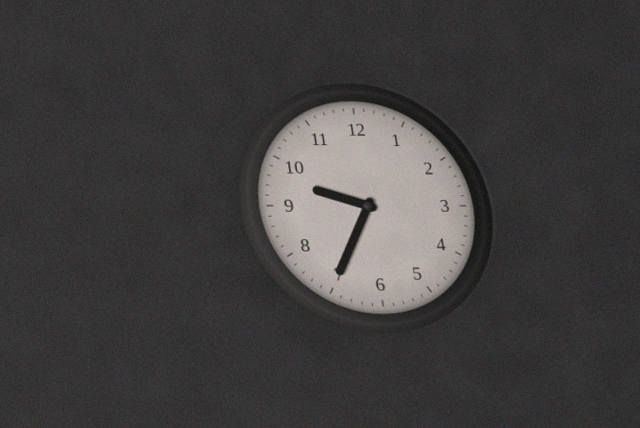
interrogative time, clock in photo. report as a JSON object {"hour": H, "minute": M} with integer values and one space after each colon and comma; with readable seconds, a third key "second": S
{"hour": 9, "minute": 35}
